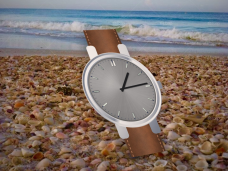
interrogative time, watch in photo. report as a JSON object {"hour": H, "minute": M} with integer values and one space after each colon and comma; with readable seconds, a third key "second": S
{"hour": 1, "minute": 14}
